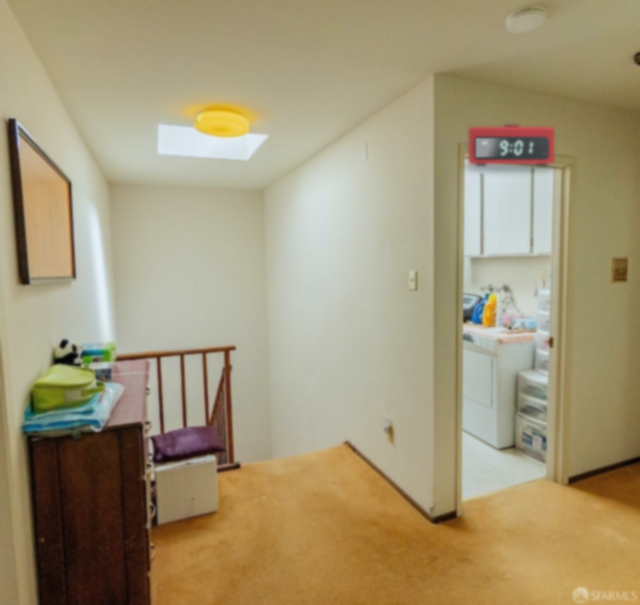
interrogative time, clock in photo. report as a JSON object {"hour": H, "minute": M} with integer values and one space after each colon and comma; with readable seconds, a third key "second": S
{"hour": 9, "minute": 1}
